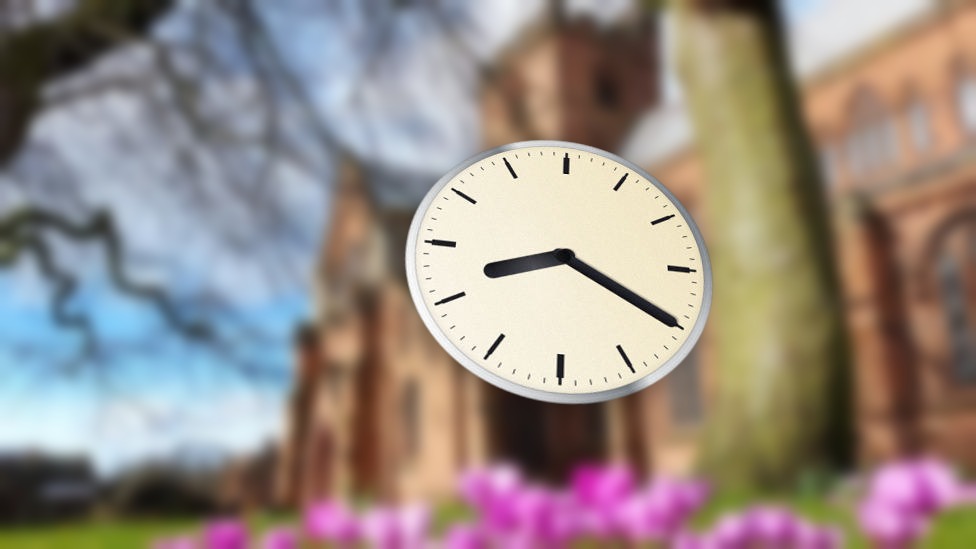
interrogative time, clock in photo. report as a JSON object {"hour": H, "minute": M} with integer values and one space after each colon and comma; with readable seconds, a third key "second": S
{"hour": 8, "minute": 20}
